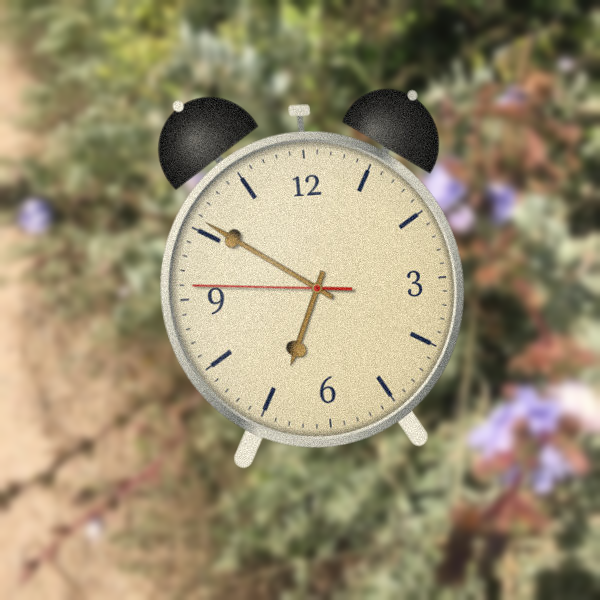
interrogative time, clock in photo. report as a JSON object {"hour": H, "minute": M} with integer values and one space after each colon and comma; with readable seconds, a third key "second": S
{"hour": 6, "minute": 50, "second": 46}
